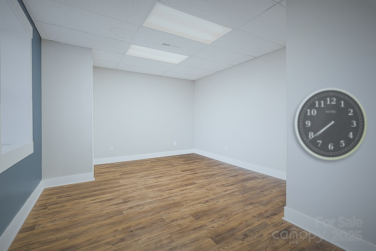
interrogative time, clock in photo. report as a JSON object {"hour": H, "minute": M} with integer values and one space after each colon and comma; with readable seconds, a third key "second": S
{"hour": 7, "minute": 39}
